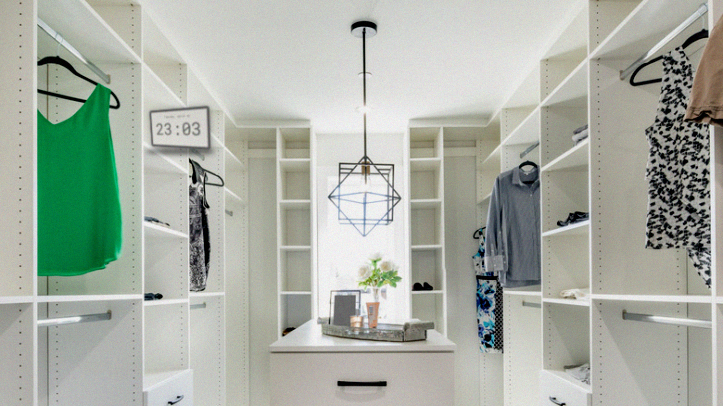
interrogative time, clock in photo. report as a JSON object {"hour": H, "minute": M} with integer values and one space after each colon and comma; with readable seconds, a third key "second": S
{"hour": 23, "minute": 3}
